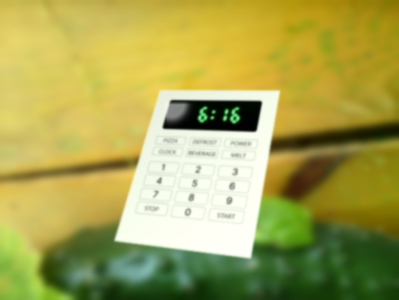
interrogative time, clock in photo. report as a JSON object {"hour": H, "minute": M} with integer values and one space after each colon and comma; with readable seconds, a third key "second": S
{"hour": 6, "minute": 16}
